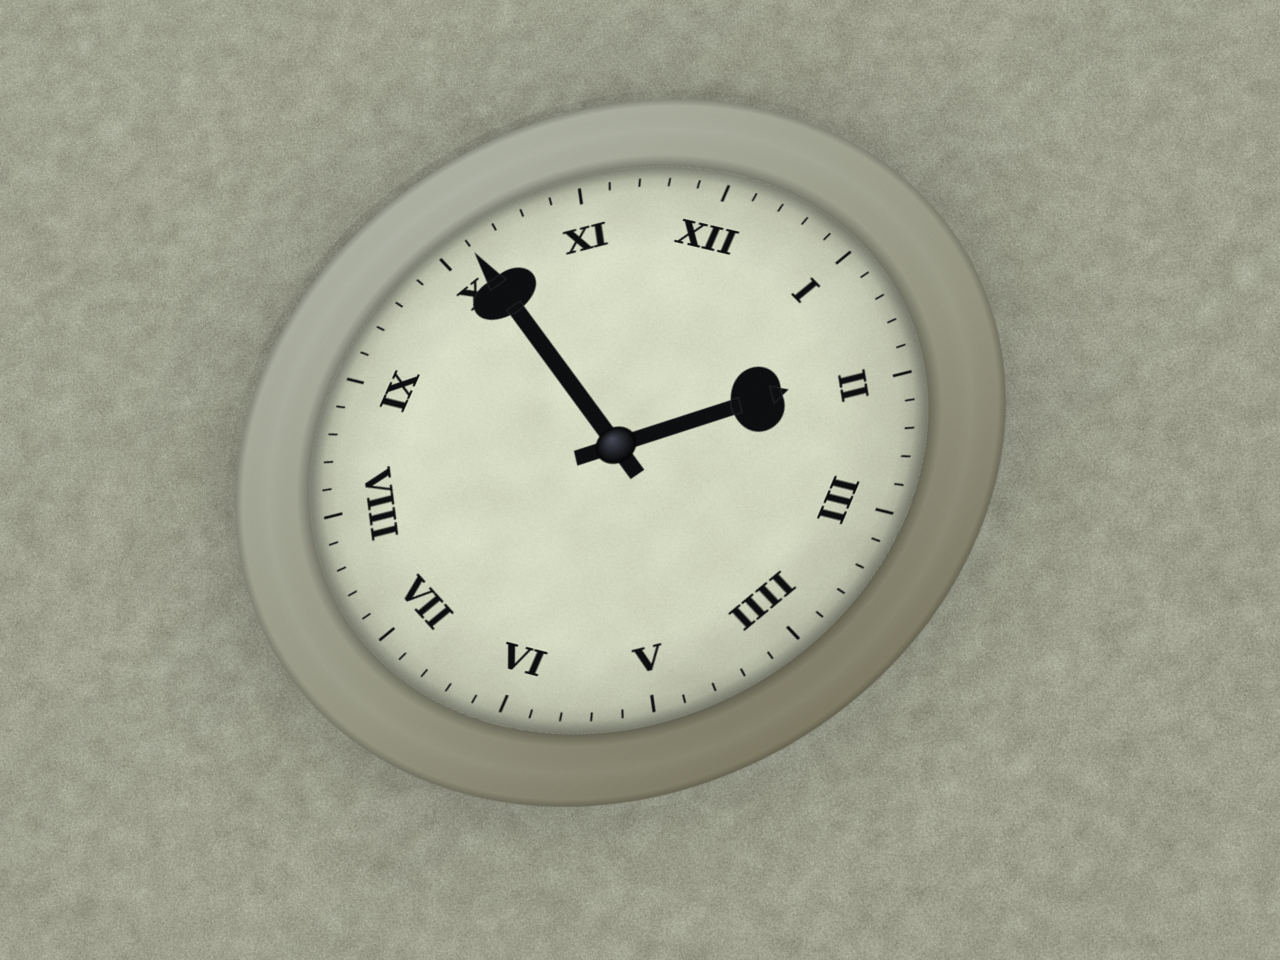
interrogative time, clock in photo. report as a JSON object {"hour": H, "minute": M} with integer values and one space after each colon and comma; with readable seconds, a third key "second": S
{"hour": 1, "minute": 51}
